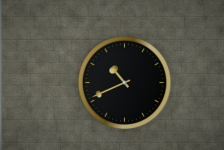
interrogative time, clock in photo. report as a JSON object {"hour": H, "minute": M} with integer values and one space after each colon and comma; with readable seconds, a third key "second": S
{"hour": 10, "minute": 41}
